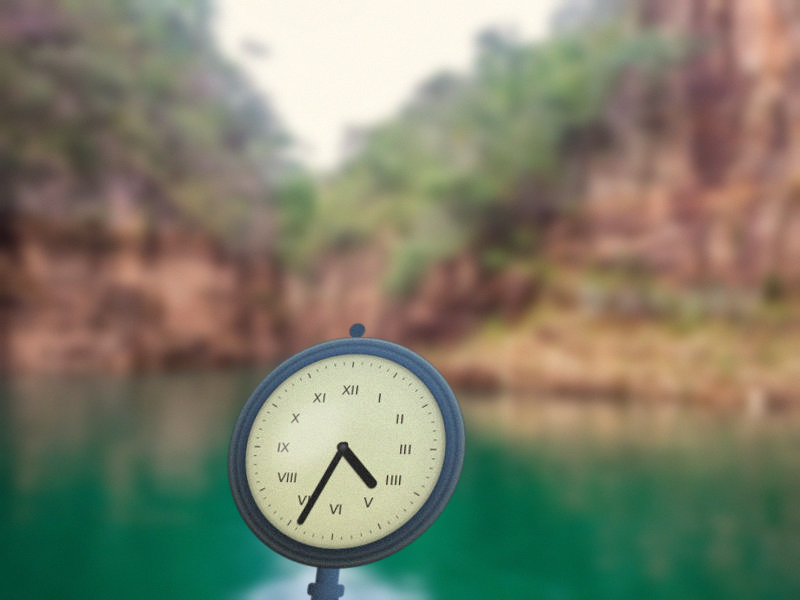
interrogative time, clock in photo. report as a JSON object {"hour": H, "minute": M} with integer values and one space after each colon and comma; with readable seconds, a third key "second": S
{"hour": 4, "minute": 34}
